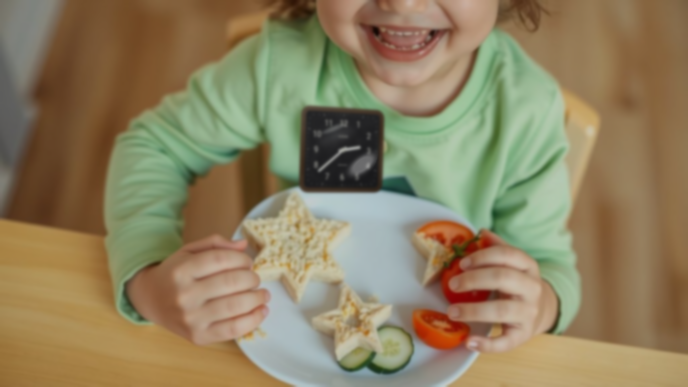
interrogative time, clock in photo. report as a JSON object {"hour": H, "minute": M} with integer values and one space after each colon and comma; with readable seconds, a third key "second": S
{"hour": 2, "minute": 38}
